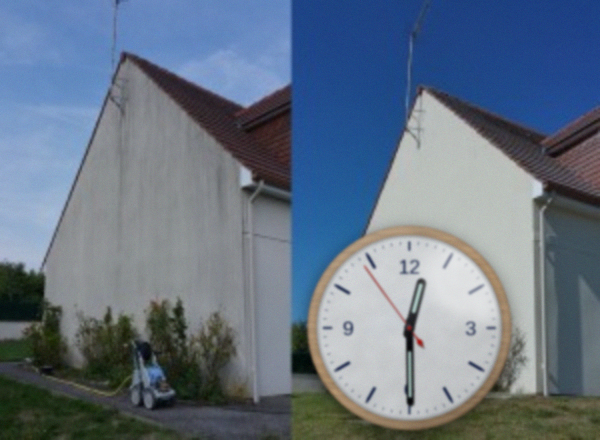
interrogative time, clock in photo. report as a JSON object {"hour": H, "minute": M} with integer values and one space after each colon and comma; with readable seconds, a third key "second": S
{"hour": 12, "minute": 29, "second": 54}
